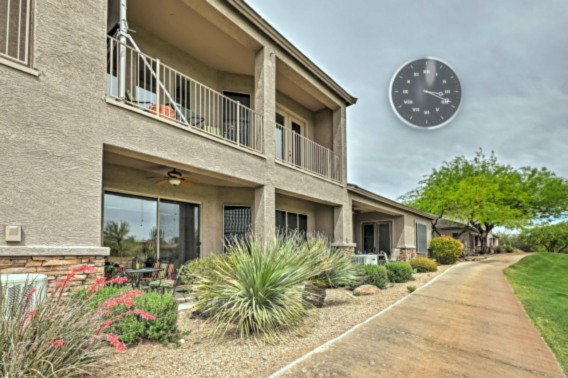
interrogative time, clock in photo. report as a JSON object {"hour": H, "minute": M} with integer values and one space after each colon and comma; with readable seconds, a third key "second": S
{"hour": 3, "minute": 19}
